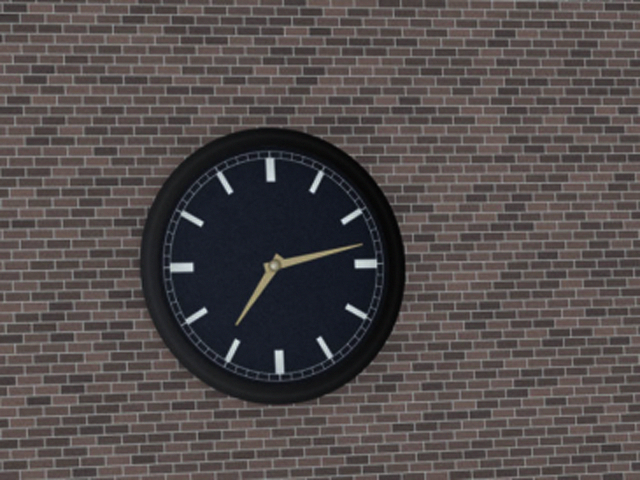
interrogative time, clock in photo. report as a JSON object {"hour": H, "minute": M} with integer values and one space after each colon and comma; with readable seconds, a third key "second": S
{"hour": 7, "minute": 13}
